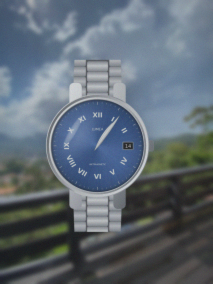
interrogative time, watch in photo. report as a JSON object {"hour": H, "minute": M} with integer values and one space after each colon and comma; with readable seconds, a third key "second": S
{"hour": 1, "minute": 6}
